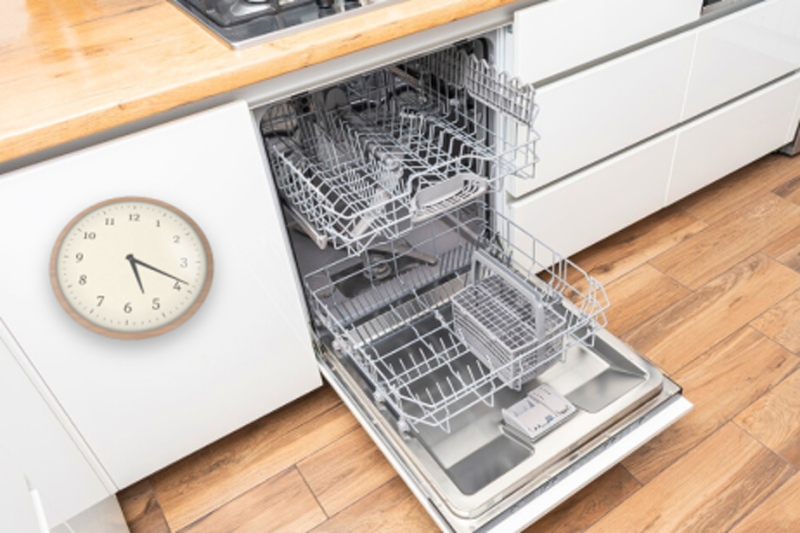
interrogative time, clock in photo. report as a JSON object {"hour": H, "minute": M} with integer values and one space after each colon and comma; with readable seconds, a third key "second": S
{"hour": 5, "minute": 19}
